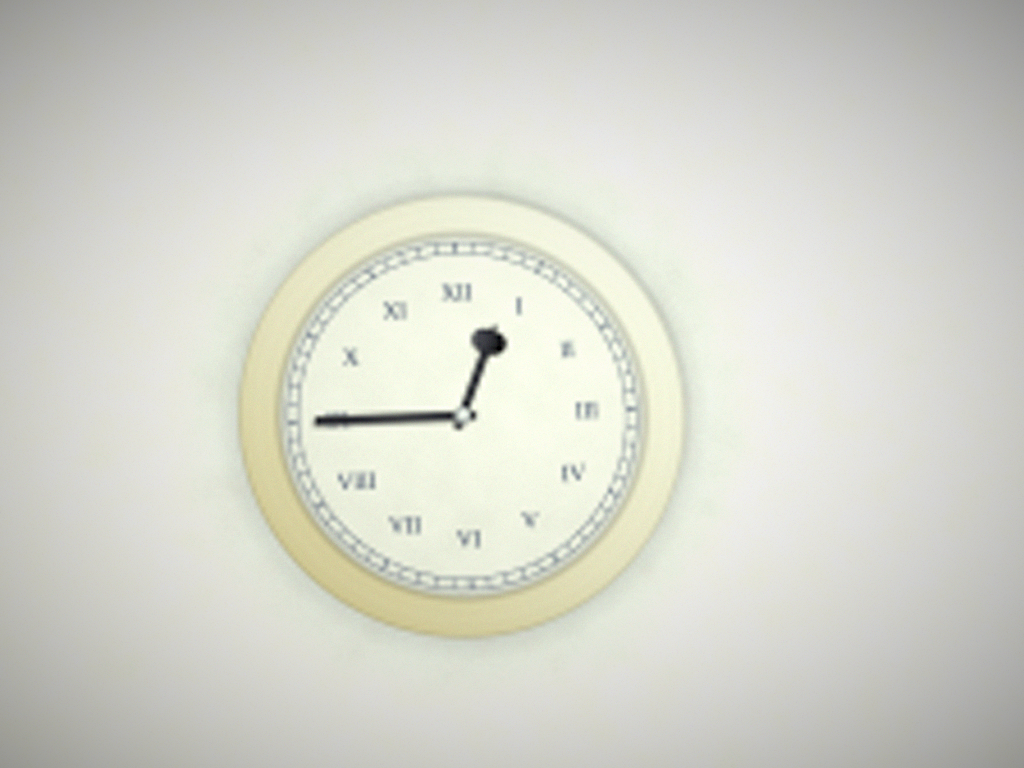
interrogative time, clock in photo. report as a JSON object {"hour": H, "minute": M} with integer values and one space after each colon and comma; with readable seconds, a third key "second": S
{"hour": 12, "minute": 45}
